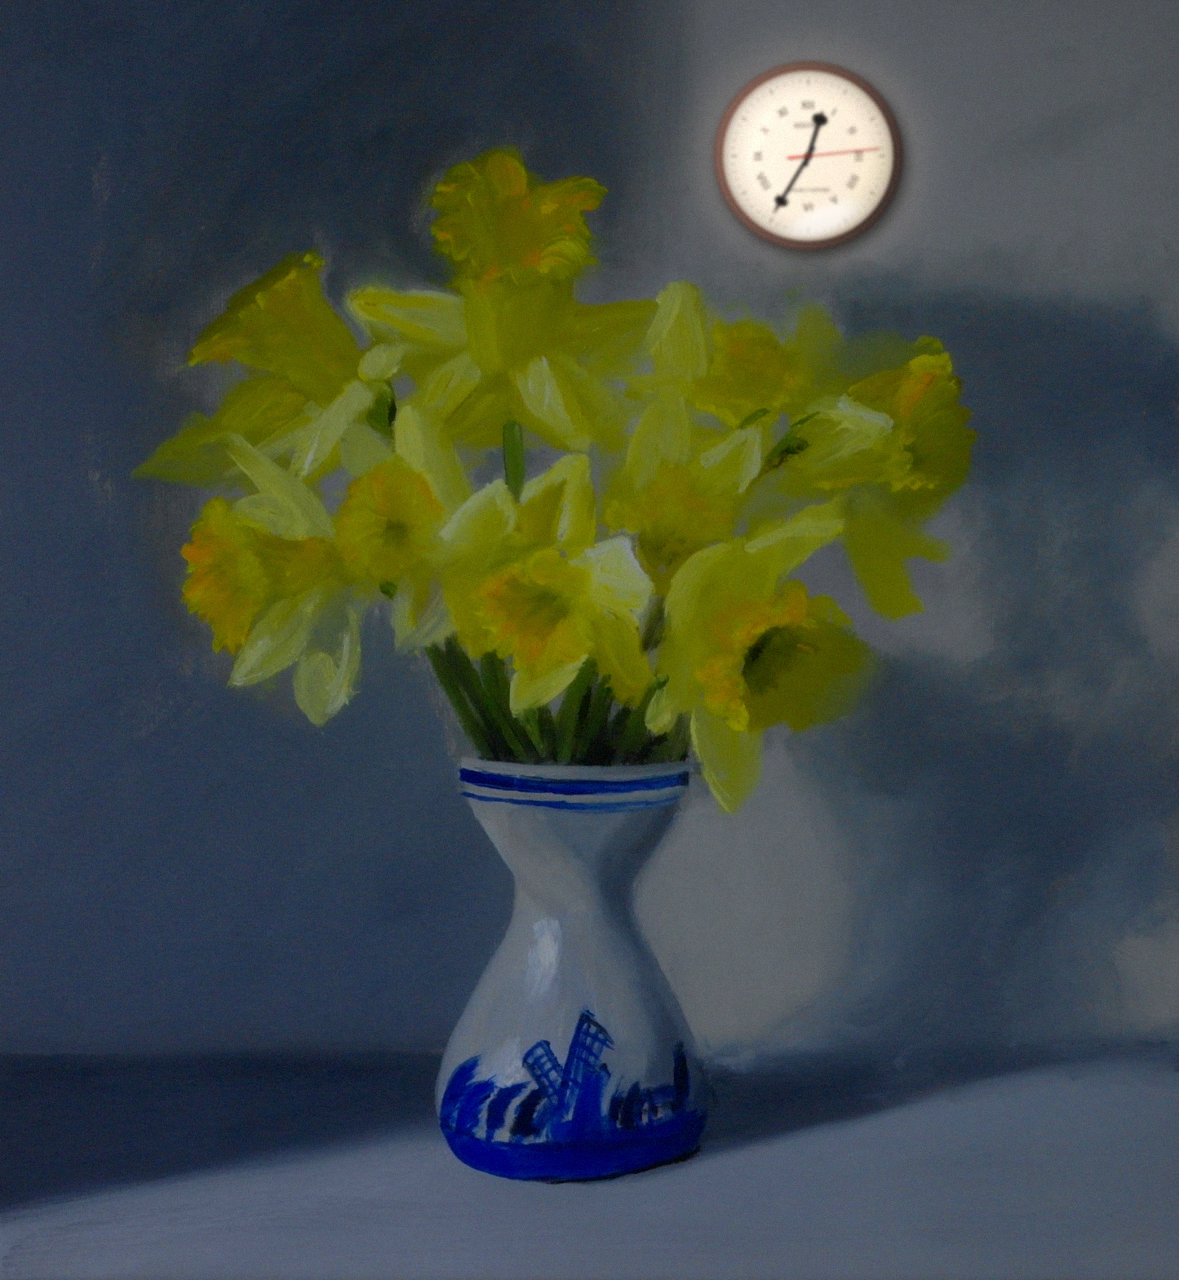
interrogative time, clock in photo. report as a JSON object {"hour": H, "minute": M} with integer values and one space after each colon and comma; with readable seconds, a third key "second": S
{"hour": 12, "minute": 35, "second": 14}
